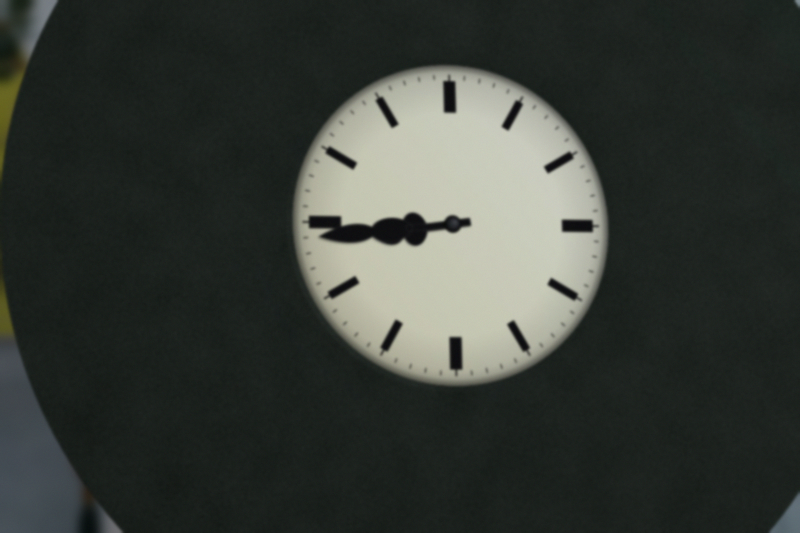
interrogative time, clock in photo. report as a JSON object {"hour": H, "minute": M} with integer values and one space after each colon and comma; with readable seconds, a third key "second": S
{"hour": 8, "minute": 44}
